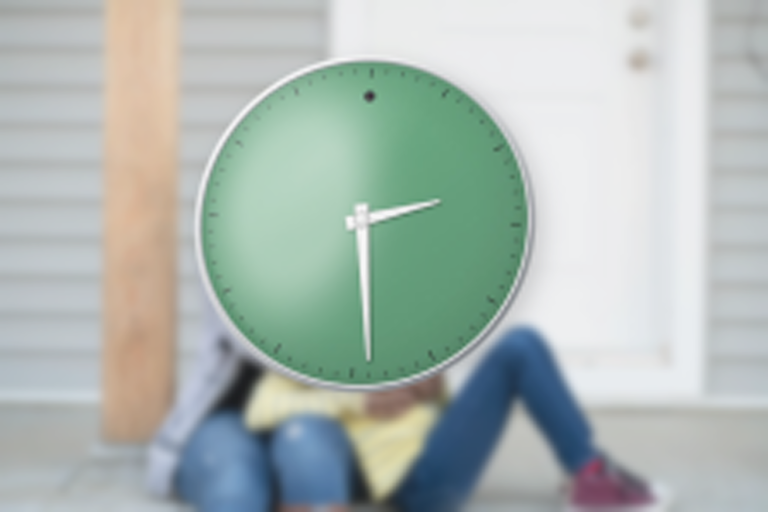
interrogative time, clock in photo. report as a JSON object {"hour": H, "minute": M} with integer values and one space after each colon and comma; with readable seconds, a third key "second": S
{"hour": 2, "minute": 29}
